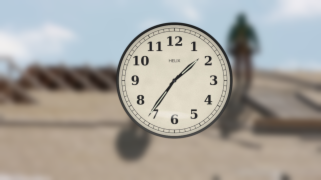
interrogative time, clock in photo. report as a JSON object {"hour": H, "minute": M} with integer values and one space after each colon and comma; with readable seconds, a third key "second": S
{"hour": 1, "minute": 36}
